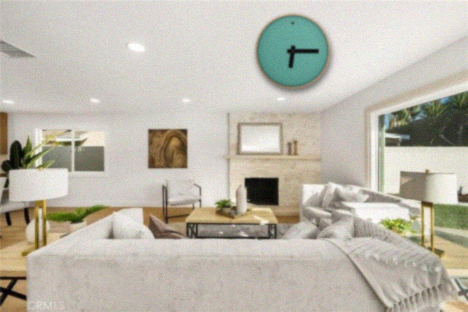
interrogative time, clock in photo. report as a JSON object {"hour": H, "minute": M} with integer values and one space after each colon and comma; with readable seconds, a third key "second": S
{"hour": 6, "minute": 15}
